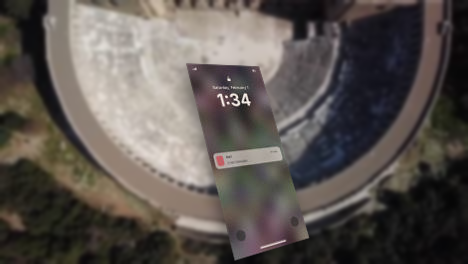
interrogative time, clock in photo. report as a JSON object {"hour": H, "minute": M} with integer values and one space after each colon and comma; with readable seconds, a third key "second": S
{"hour": 1, "minute": 34}
